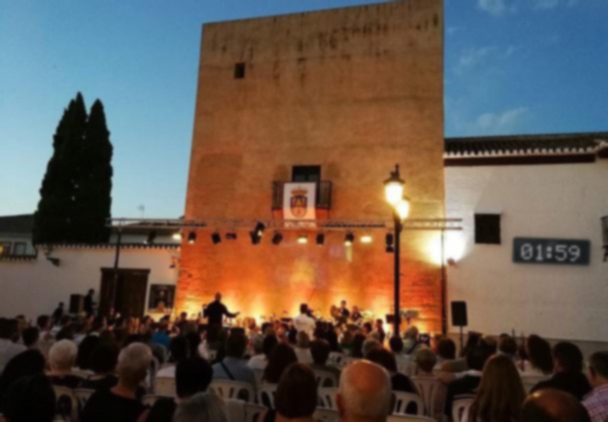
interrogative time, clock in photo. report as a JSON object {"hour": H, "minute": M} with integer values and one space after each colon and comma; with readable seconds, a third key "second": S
{"hour": 1, "minute": 59}
